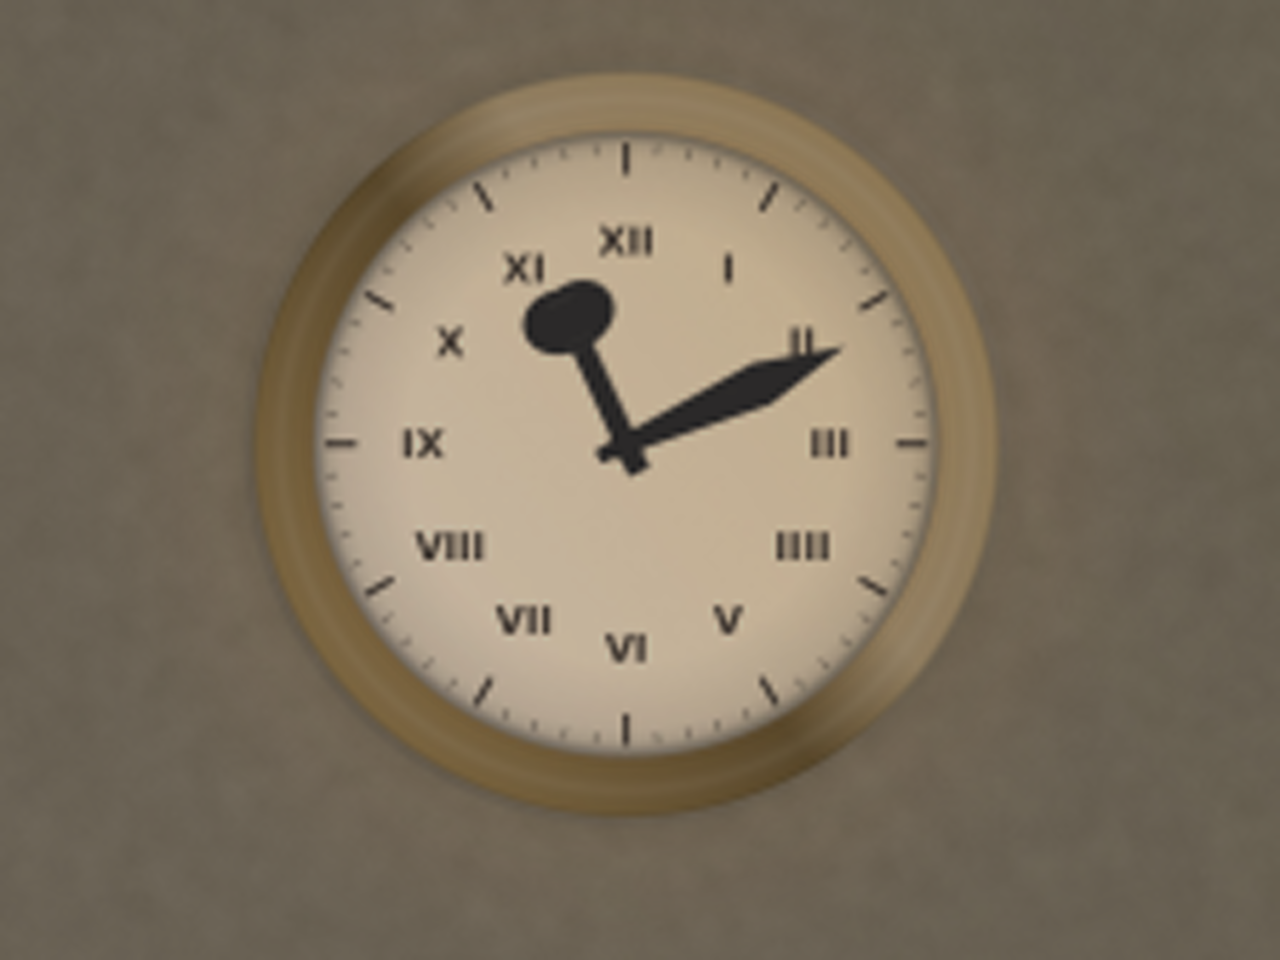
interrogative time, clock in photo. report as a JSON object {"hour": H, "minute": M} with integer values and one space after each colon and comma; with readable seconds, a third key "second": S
{"hour": 11, "minute": 11}
